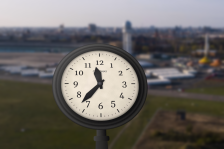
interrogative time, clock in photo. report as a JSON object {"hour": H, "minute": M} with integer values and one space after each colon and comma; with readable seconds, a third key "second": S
{"hour": 11, "minute": 37}
